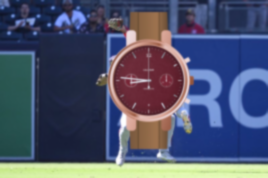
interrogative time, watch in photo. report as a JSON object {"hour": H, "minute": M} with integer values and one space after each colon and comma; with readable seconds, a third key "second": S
{"hour": 8, "minute": 46}
